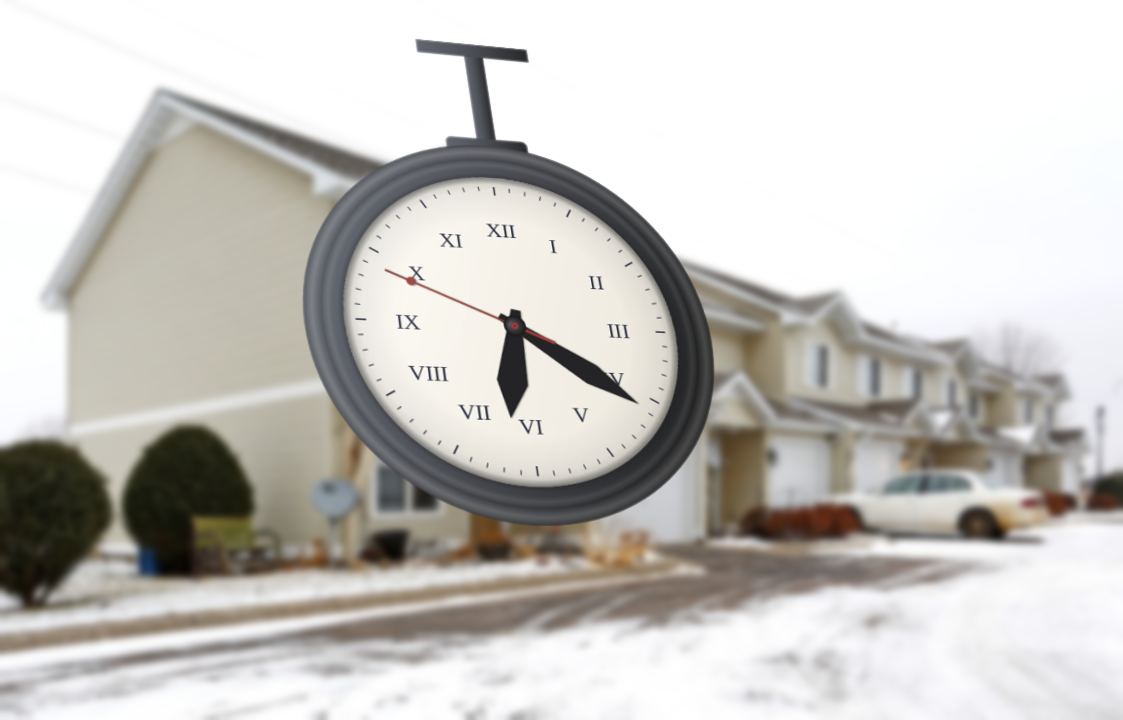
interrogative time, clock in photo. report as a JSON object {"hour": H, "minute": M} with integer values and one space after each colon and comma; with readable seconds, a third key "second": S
{"hour": 6, "minute": 20, "second": 49}
